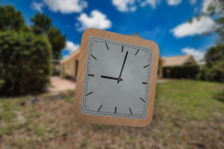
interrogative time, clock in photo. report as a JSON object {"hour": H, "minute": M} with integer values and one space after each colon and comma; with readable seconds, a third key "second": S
{"hour": 9, "minute": 2}
